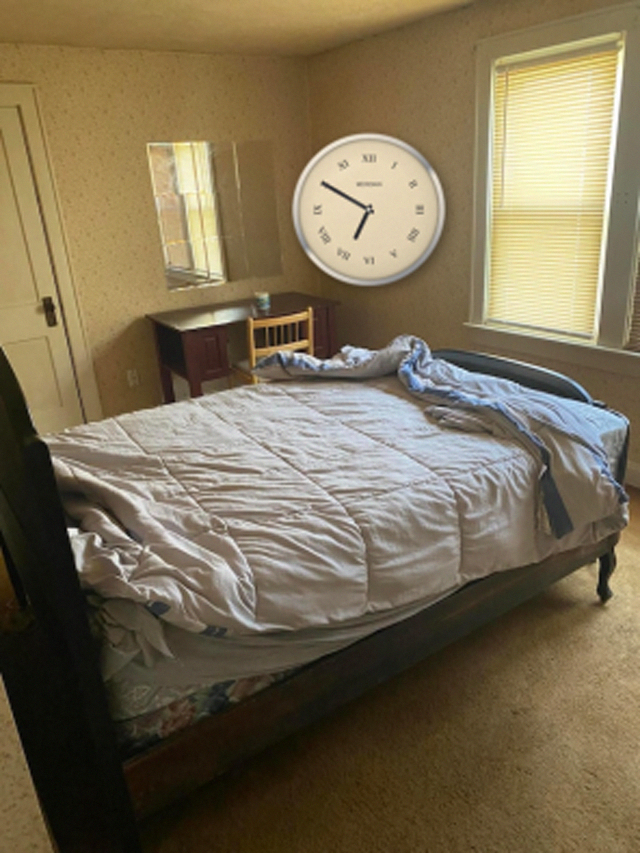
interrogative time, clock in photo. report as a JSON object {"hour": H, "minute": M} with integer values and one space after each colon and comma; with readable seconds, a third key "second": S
{"hour": 6, "minute": 50}
